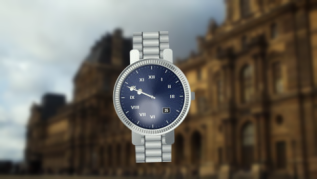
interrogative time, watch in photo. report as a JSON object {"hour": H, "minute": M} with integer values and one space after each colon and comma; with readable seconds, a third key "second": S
{"hour": 9, "minute": 49}
